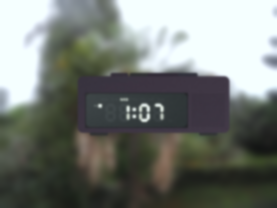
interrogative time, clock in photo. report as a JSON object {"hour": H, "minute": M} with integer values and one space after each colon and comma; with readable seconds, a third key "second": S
{"hour": 1, "minute": 7}
